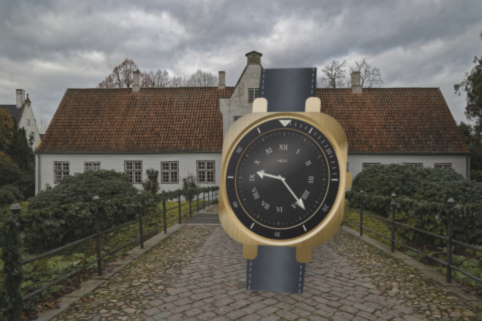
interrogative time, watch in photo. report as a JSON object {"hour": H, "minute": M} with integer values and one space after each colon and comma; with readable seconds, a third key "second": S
{"hour": 9, "minute": 23}
